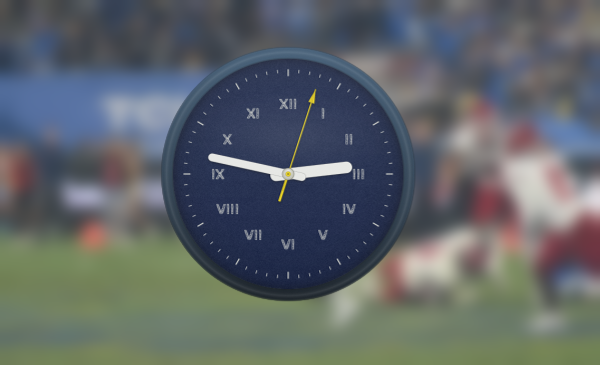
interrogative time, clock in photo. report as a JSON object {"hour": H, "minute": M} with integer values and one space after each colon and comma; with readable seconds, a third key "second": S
{"hour": 2, "minute": 47, "second": 3}
